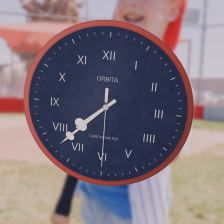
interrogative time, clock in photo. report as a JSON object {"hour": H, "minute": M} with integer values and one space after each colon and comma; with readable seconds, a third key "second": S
{"hour": 7, "minute": 37, "second": 30}
